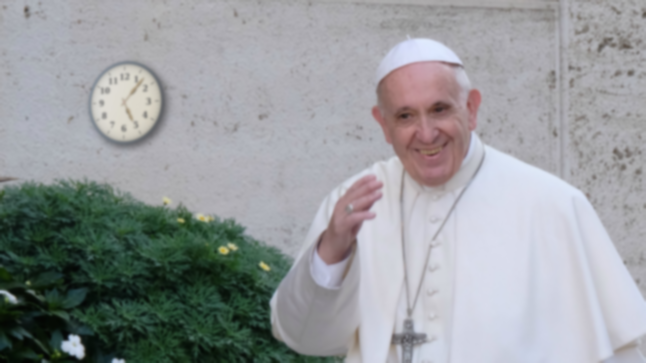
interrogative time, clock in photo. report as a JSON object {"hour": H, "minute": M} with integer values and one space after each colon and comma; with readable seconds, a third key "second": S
{"hour": 5, "minute": 7}
